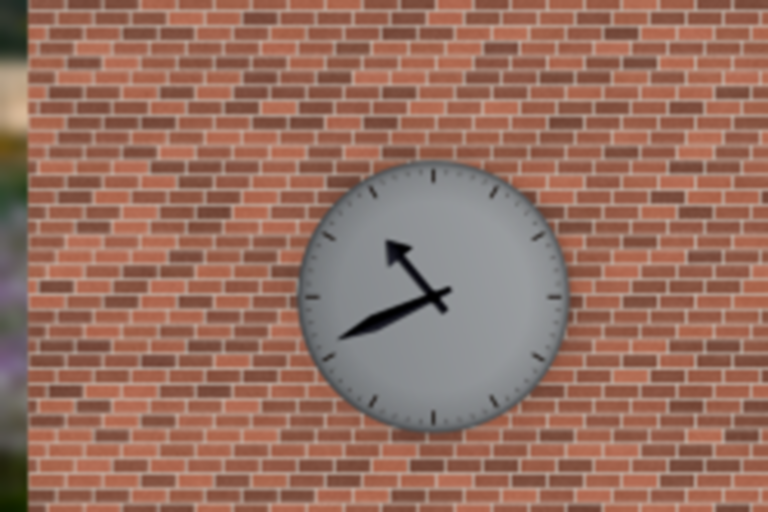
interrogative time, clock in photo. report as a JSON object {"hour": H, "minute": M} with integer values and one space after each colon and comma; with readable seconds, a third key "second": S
{"hour": 10, "minute": 41}
